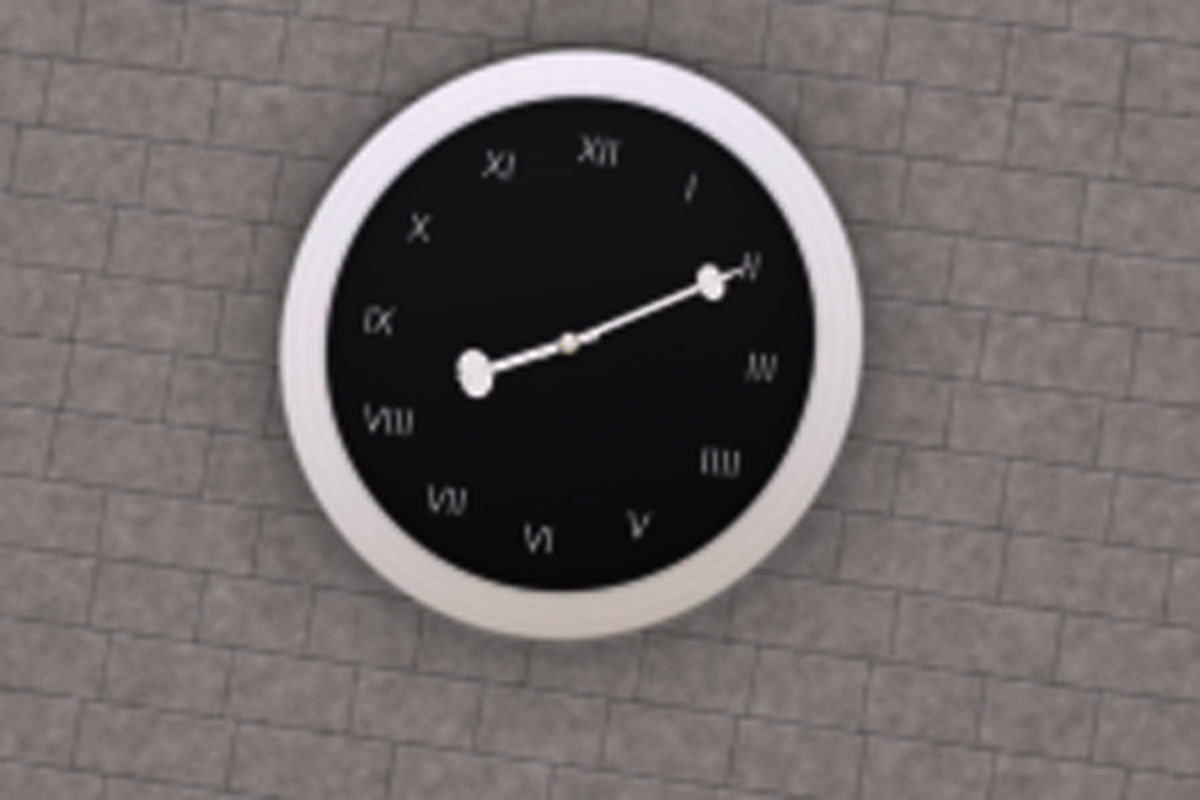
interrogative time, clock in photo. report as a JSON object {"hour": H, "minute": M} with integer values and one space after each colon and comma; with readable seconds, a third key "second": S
{"hour": 8, "minute": 10}
